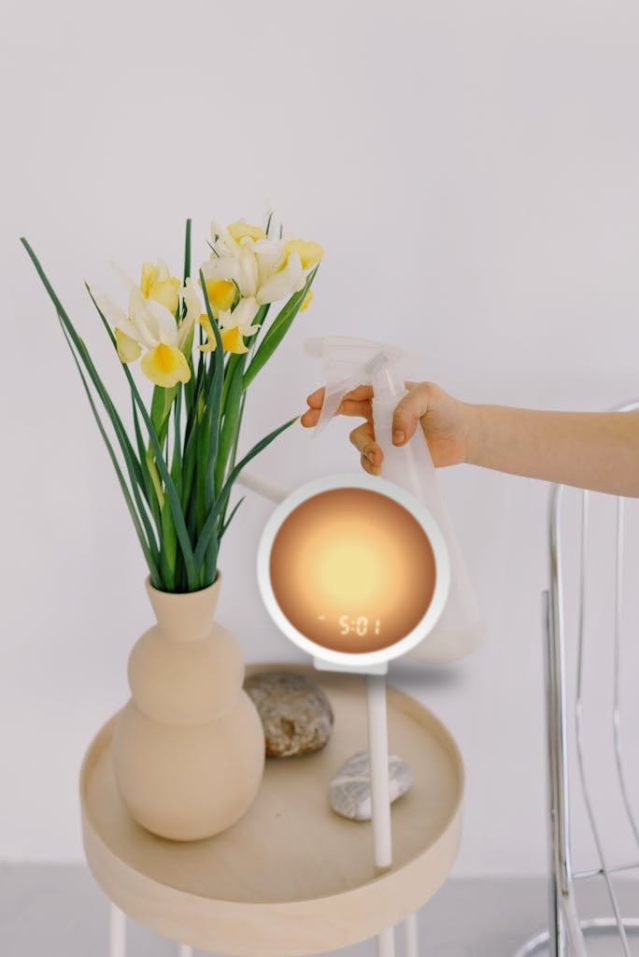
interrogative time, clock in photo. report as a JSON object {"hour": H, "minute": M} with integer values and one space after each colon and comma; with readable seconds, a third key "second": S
{"hour": 5, "minute": 1}
